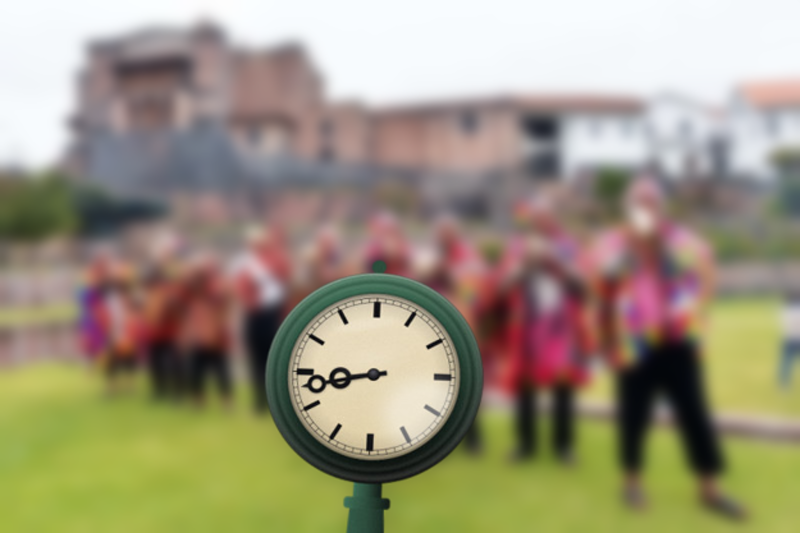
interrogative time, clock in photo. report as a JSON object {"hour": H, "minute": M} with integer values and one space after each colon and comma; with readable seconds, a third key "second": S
{"hour": 8, "minute": 43}
